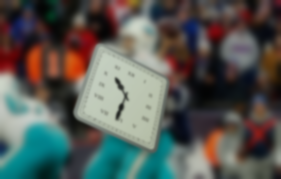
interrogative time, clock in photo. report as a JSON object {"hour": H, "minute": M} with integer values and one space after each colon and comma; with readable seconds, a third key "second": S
{"hour": 10, "minute": 31}
